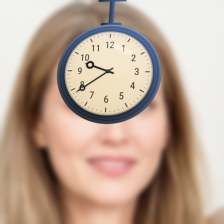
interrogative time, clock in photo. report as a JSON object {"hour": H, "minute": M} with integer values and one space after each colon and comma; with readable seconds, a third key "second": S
{"hour": 9, "minute": 39}
